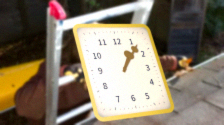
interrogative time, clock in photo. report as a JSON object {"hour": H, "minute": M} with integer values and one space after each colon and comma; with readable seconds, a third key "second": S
{"hour": 1, "minute": 7}
